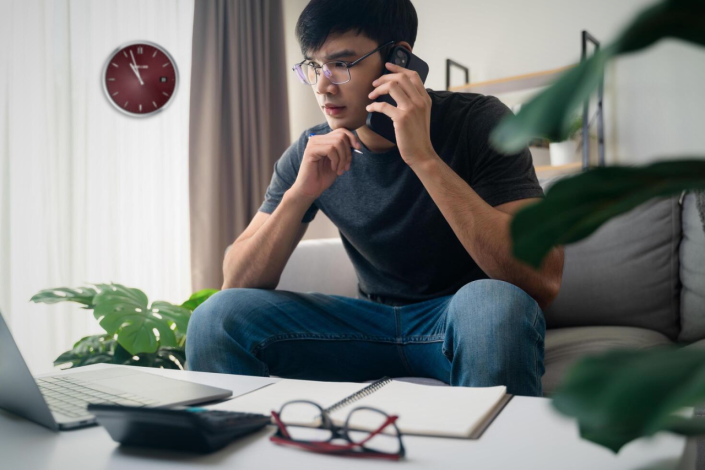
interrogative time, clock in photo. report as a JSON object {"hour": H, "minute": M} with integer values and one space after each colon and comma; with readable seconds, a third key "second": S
{"hour": 10, "minute": 57}
